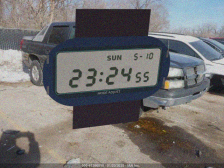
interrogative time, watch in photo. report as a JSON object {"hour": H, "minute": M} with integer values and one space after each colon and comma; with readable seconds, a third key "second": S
{"hour": 23, "minute": 24, "second": 55}
